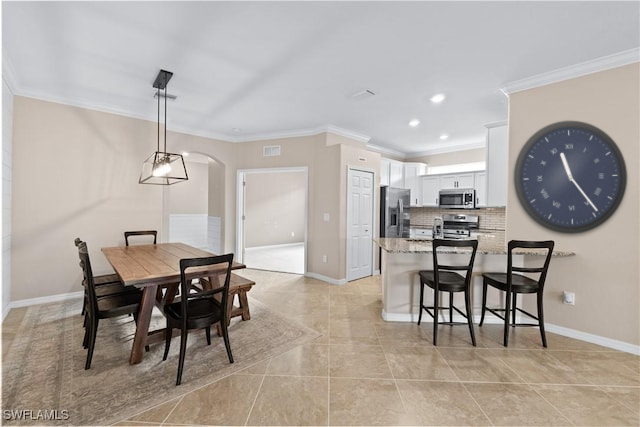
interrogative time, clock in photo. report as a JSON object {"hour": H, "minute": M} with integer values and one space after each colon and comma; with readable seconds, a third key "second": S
{"hour": 11, "minute": 24}
